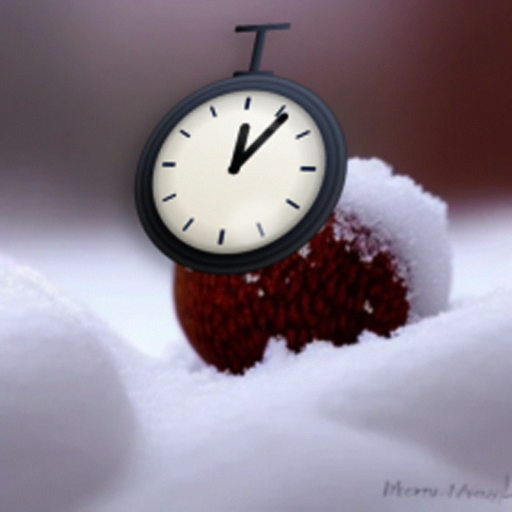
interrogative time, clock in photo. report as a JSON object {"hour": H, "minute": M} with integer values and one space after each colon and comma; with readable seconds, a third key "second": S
{"hour": 12, "minute": 6}
